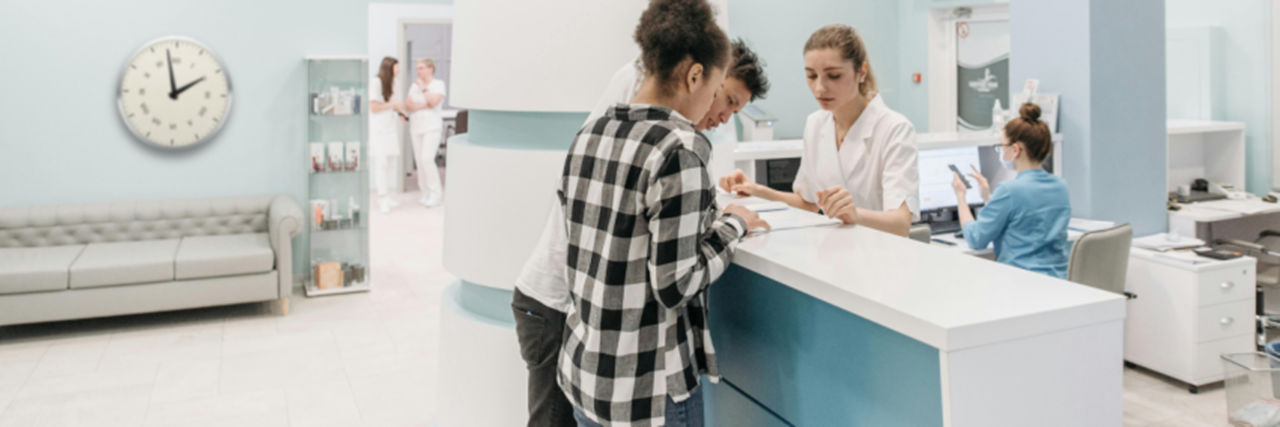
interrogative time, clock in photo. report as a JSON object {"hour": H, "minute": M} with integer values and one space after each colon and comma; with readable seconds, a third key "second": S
{"hour": 1, "minute": 58}
